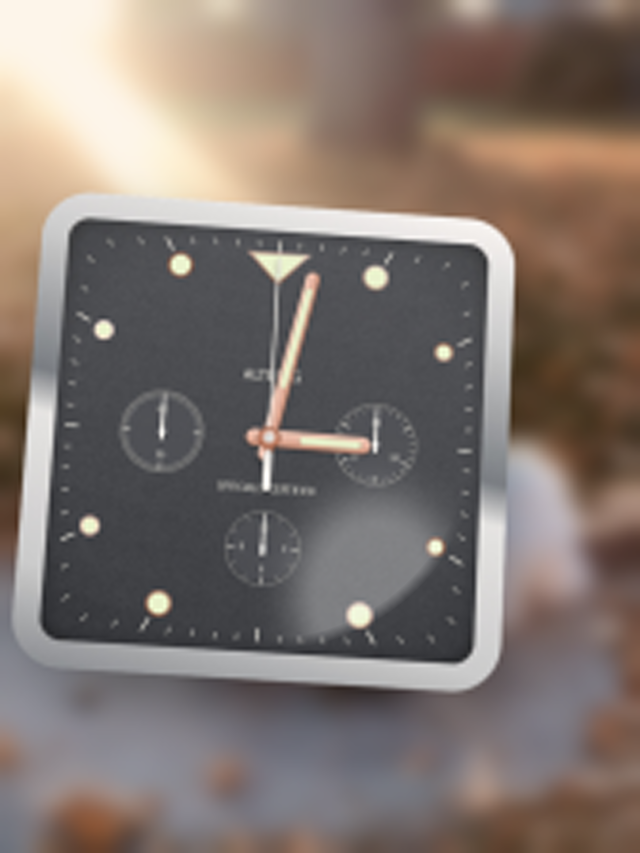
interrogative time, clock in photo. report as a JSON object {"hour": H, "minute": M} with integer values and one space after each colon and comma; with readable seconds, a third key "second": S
{"hour": 3, "minute": 2}
